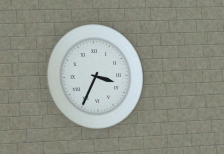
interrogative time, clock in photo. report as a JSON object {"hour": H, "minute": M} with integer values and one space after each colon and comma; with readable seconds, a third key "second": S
{"hour": 3, "minute": 35}
